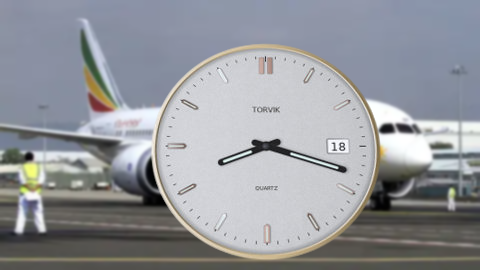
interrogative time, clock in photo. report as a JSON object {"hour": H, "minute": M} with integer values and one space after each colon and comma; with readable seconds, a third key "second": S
{"hour": 8, "minute": 18}
